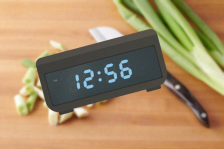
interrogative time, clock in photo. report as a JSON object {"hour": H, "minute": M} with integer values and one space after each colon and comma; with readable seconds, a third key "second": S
{"hour": 12, "minute": 56}
